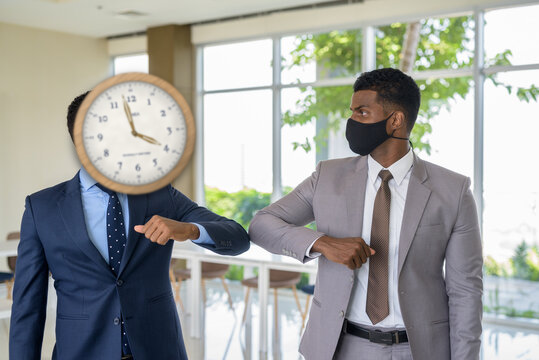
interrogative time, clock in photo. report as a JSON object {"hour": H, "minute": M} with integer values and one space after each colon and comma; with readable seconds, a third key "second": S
{"hour": 3, "minute": 58}
